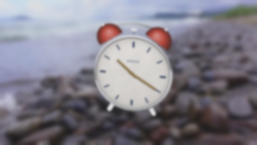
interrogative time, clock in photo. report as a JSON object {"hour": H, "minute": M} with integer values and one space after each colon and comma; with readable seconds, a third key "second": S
{"hour": 10, "minute": 20}
